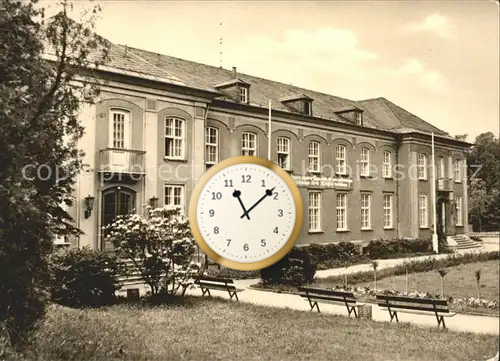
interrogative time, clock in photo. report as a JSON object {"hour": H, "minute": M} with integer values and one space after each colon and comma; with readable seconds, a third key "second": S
{"hour": 11, "minute": 8}
